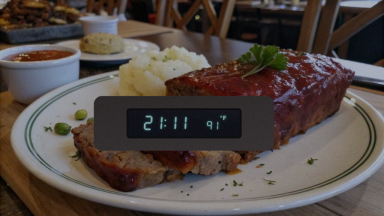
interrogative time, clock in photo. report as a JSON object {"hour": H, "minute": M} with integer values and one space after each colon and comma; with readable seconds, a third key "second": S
{"hour": 21, "minute": 11}
